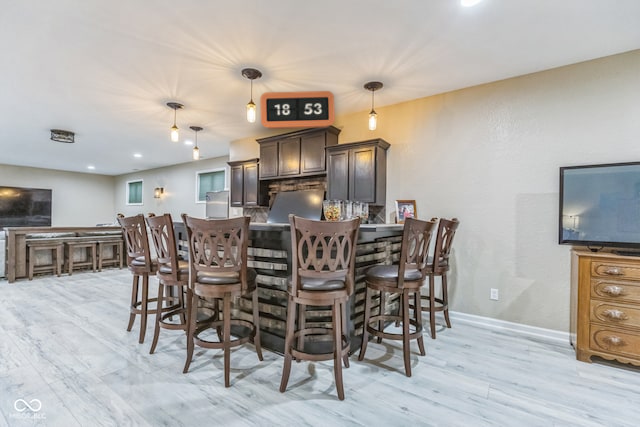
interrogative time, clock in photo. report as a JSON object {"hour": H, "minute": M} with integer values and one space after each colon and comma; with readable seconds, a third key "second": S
{"hour": 18, "minute": 53}
